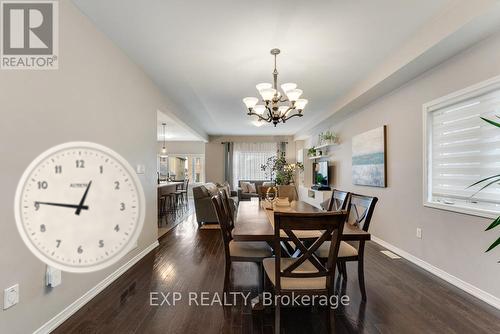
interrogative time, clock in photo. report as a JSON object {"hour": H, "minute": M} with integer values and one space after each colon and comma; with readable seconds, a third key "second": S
{"hour": 12, "minute": 46}
